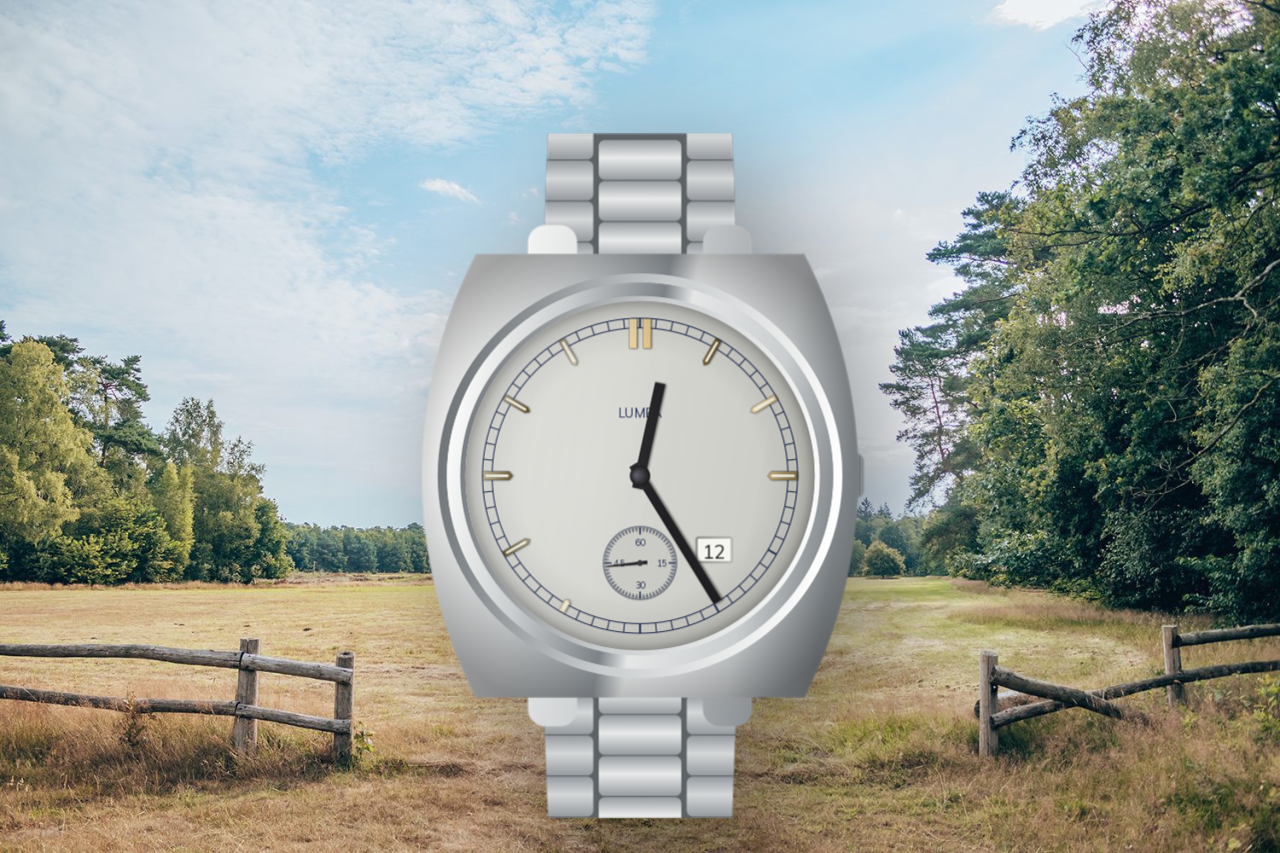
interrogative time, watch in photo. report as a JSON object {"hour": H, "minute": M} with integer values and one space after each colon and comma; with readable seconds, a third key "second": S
{"hour": 12, "minute": 24, "second": 44}
